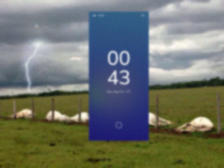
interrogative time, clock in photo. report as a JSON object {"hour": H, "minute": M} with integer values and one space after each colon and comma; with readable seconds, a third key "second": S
{"hour": 0, "minute": 43}
